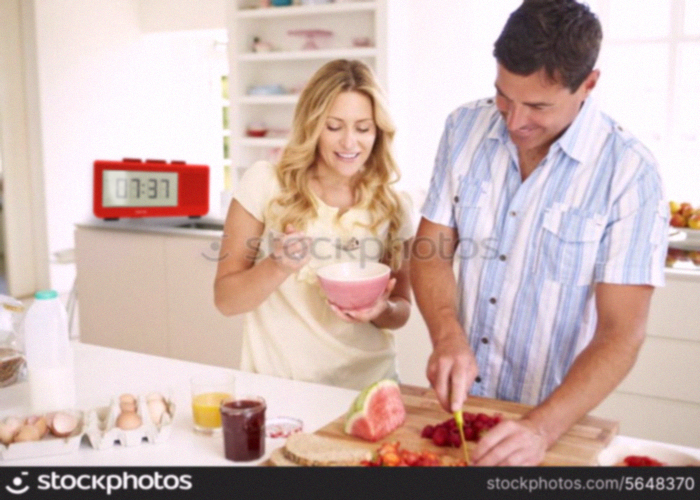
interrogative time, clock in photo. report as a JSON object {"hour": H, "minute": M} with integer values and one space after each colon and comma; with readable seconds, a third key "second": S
{"hour": 7, "minute": 37}
